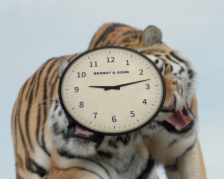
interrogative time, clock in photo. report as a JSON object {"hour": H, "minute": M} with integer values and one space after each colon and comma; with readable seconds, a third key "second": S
{"hour": 9, "minute": 13}
